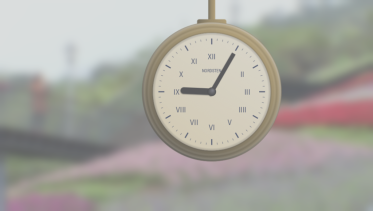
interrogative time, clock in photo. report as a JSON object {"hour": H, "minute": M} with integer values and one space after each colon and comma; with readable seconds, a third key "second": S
{"hour": 9, "minute": 5}
